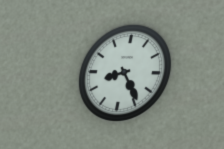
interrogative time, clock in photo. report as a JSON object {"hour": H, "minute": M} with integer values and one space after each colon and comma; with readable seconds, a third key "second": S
{"hour": 8, "minute": 24}
